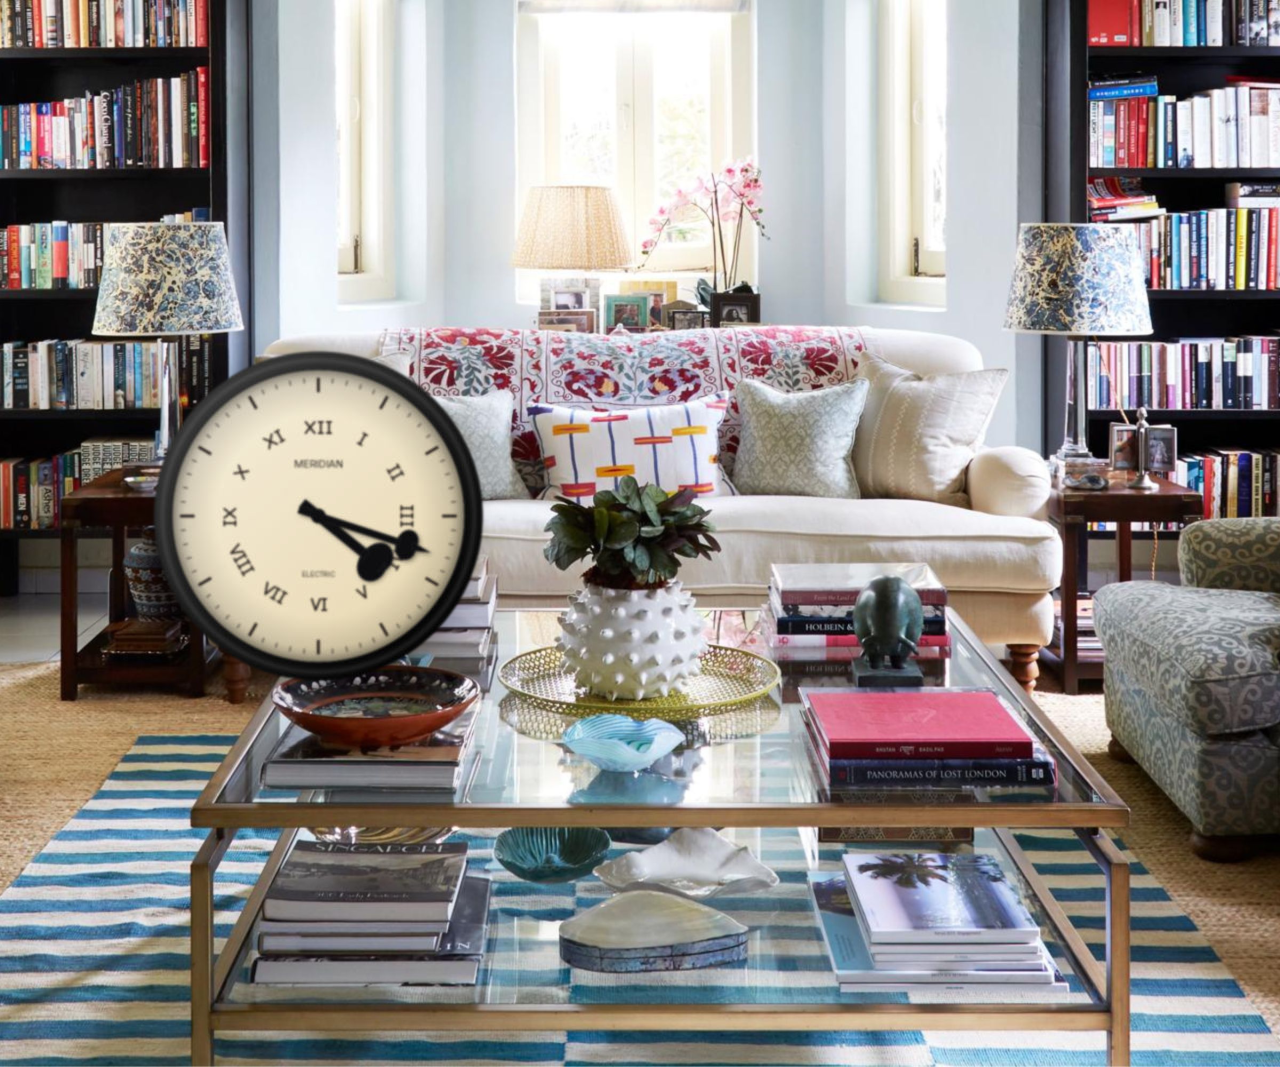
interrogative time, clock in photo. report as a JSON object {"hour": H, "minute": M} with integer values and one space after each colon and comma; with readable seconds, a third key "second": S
{"hour": 4, "minute": 18}
